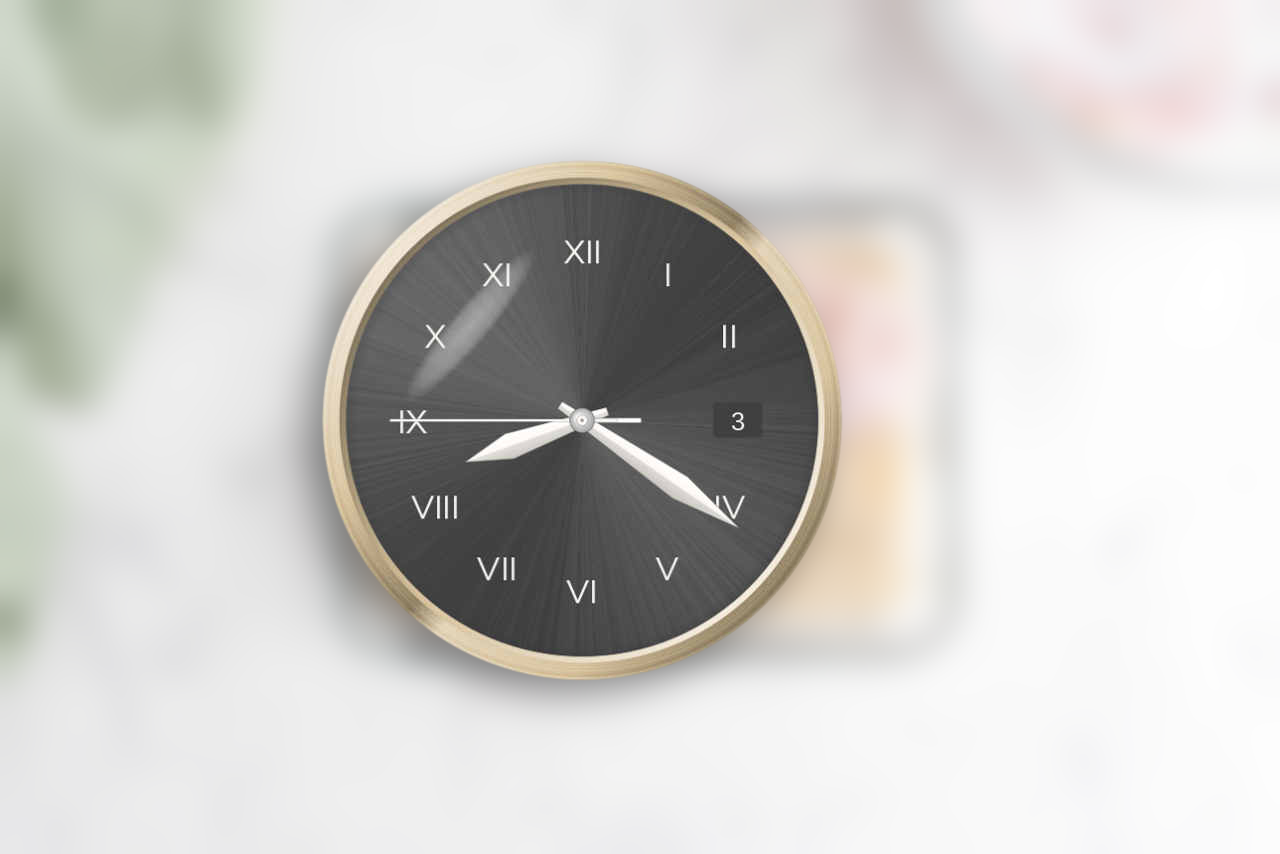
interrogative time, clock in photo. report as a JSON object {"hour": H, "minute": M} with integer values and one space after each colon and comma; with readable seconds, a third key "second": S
{"hour": 8, "minute": 20, "second": 45}
